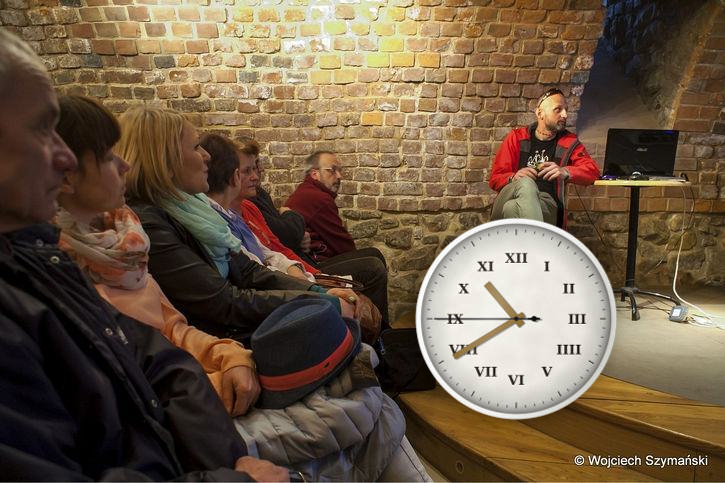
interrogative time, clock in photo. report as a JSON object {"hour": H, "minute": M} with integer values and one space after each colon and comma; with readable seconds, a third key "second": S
{"hour": 10, "minute": 39, "second": 45}
